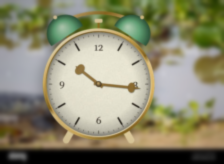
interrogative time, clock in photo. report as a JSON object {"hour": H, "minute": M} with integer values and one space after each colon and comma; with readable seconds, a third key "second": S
{"hour": 10, "minute": 16}
